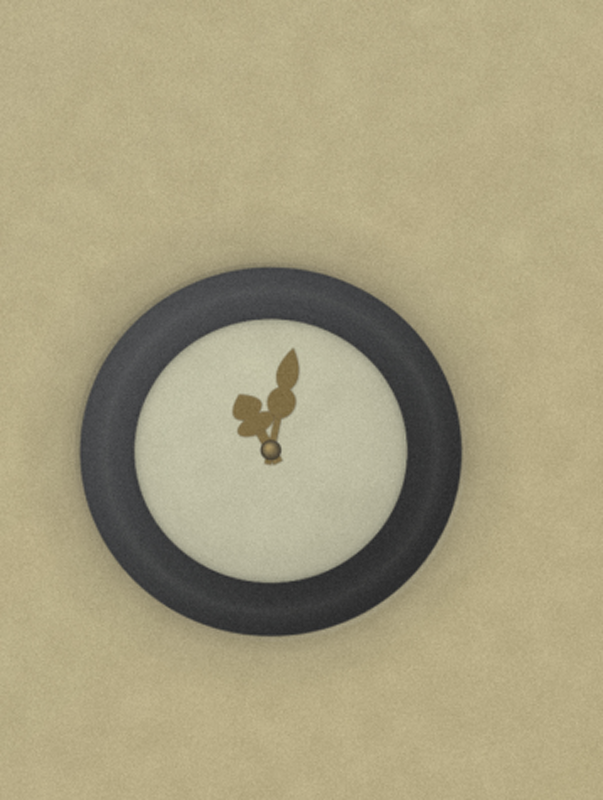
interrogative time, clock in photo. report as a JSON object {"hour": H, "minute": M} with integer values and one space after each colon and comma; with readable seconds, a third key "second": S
{"hour": 11, "minute": 2}
